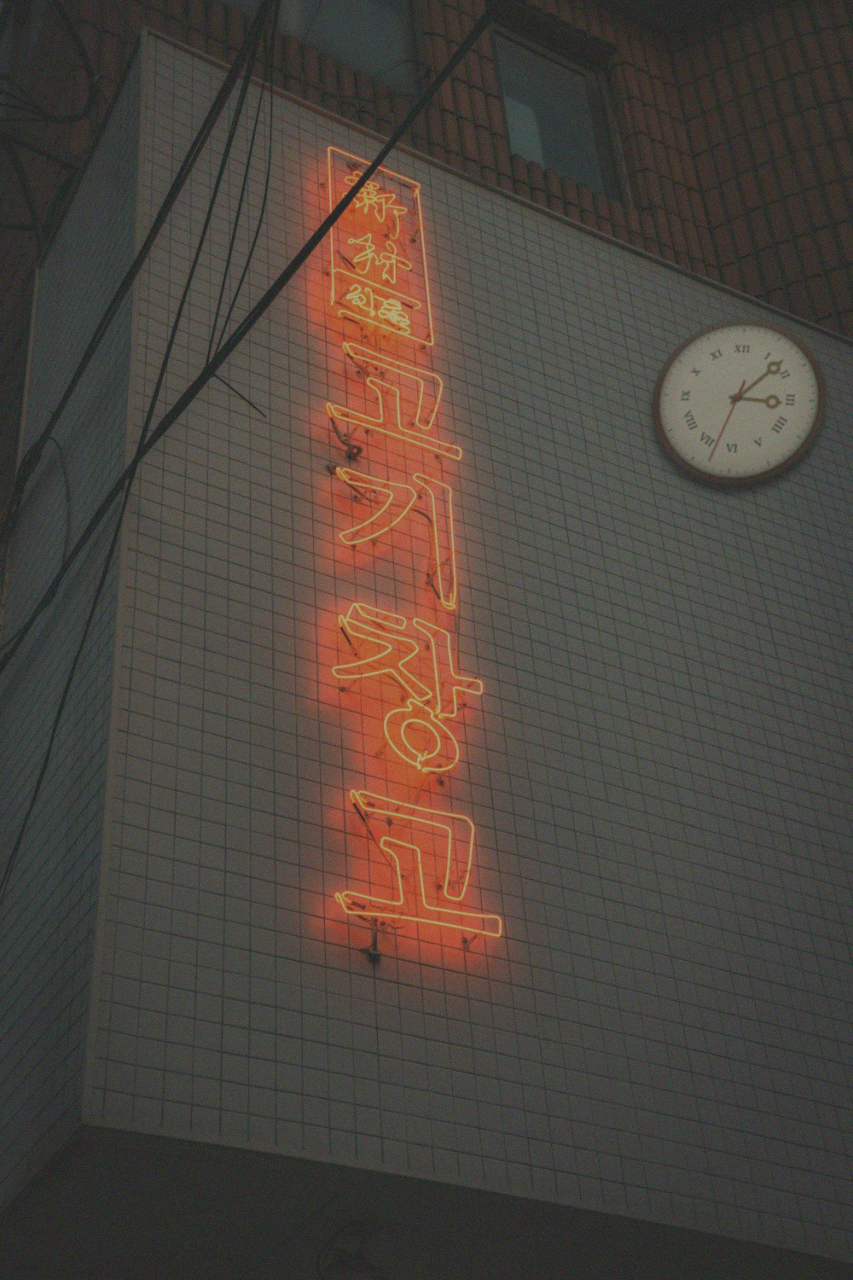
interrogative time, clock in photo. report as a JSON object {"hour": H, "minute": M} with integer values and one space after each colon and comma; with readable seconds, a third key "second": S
{"hour": 3, "minute": 7, "second": 33}
